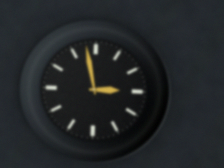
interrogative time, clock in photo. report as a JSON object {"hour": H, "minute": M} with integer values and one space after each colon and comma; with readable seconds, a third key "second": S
{"hour": 2, "minute": 58}
